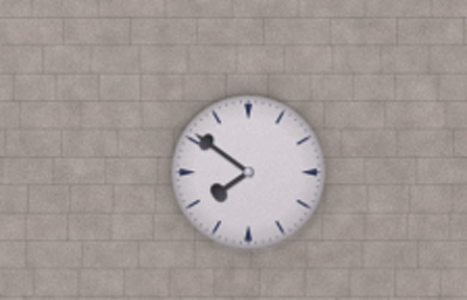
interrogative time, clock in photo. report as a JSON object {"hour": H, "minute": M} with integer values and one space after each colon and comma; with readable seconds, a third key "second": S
{"hour": 7, "minute": 51}
